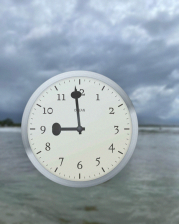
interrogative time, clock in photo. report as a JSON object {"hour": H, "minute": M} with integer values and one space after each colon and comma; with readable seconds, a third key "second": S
{"hour": 8, "minute": 59}
